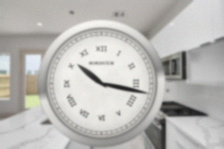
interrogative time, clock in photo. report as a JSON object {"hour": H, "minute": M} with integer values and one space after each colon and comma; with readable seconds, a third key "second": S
{"hour": 10, "minute": 17}
